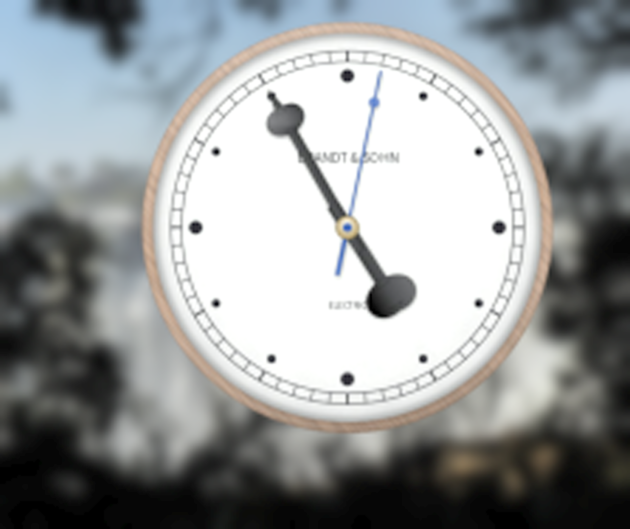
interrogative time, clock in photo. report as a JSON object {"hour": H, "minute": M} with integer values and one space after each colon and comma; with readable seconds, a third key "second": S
{"hour": 4, "minute": 55, "second": 2}
